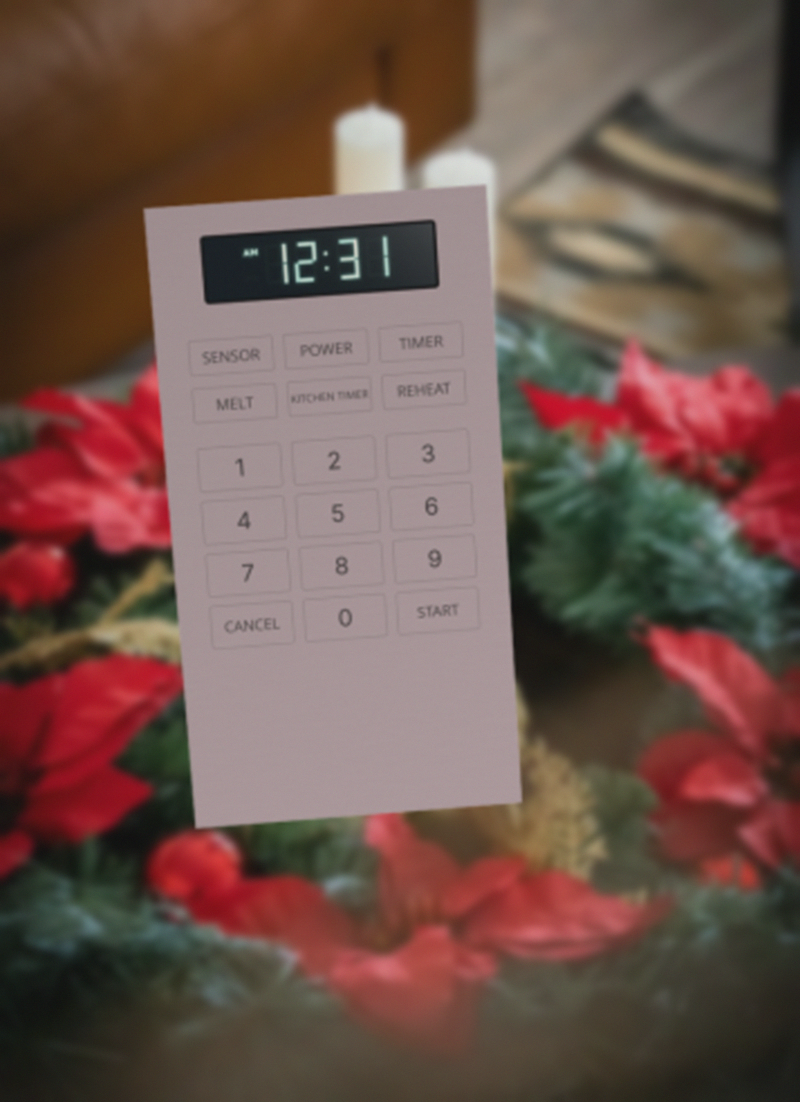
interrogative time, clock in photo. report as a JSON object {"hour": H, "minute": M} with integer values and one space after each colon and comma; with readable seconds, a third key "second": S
{"hour": 12, "minute": 31}
